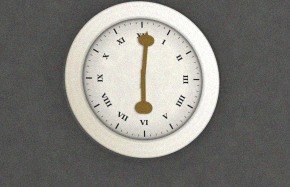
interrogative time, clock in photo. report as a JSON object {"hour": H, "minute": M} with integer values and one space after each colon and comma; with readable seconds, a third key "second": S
{"hour": 6, "minute": 1}
